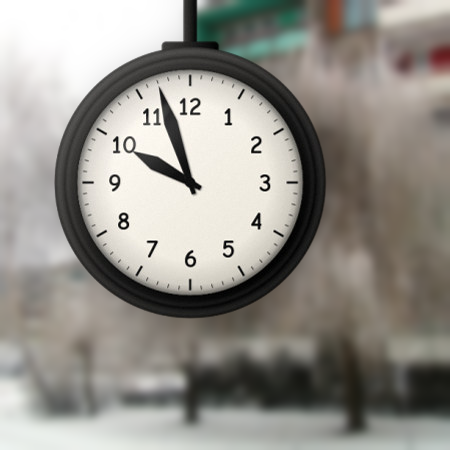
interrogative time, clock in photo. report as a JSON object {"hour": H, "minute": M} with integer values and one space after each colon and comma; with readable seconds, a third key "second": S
{"hour": 9, "minute": 57}
